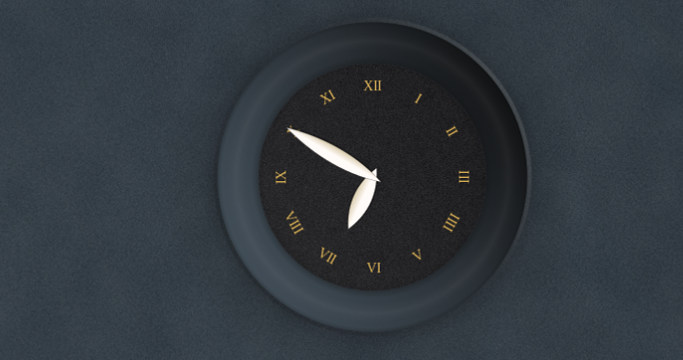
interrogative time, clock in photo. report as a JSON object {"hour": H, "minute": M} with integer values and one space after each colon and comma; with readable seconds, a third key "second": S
{"hour": 6, "minute": 50}
